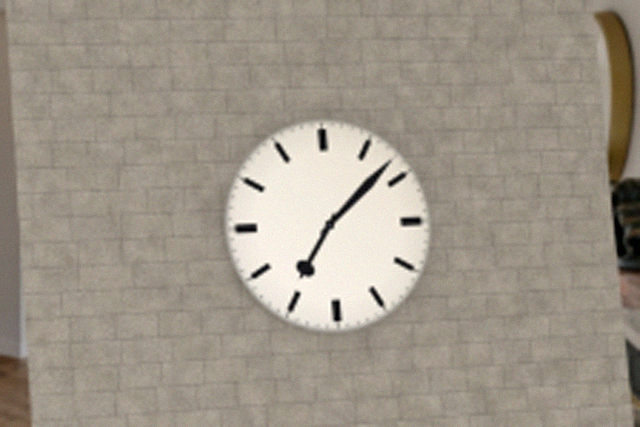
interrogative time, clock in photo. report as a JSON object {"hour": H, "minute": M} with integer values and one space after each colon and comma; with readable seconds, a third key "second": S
{"hour": 7, "minute": 8}
